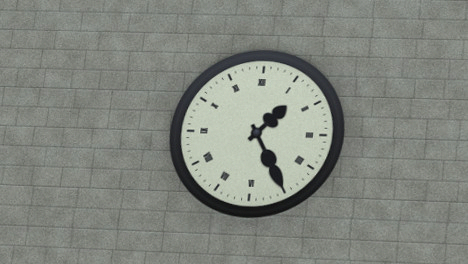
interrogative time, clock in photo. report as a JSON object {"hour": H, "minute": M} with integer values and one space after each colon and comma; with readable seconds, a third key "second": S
{"hour": 1, "minute": 25}
